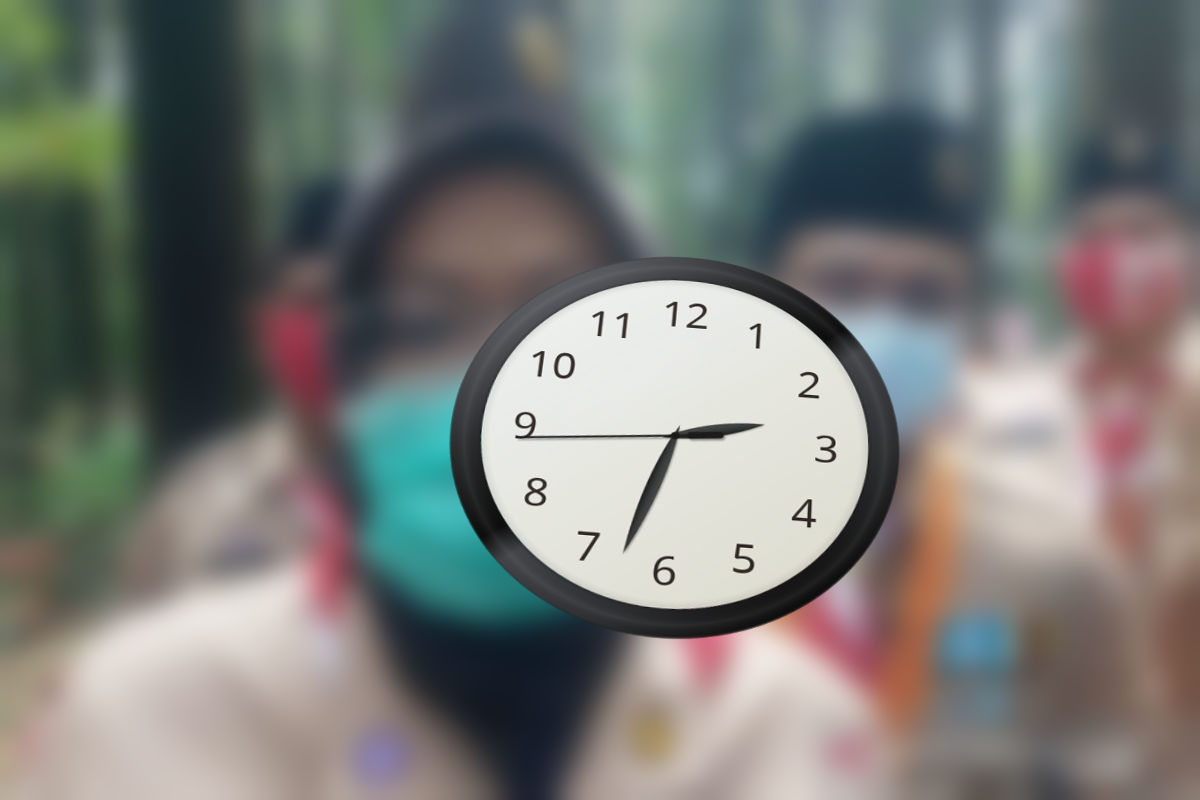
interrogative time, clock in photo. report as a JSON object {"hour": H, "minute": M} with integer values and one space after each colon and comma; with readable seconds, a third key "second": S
{"hour": 2, "minute": 32, "second": 44}
